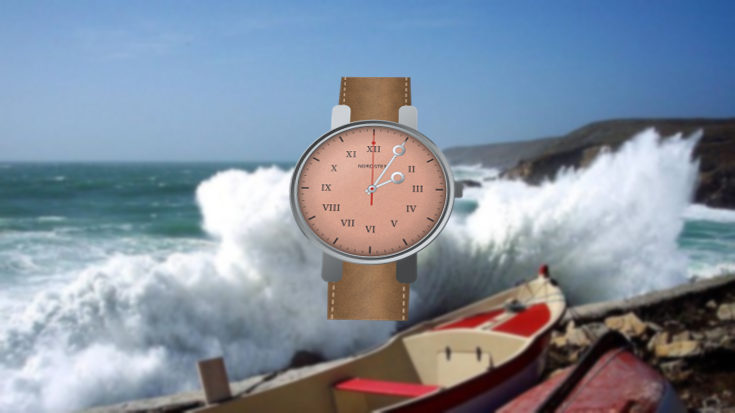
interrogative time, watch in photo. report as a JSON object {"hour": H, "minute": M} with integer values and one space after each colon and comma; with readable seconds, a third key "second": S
{"hour": 2, "minute": 5, "second": 0}
